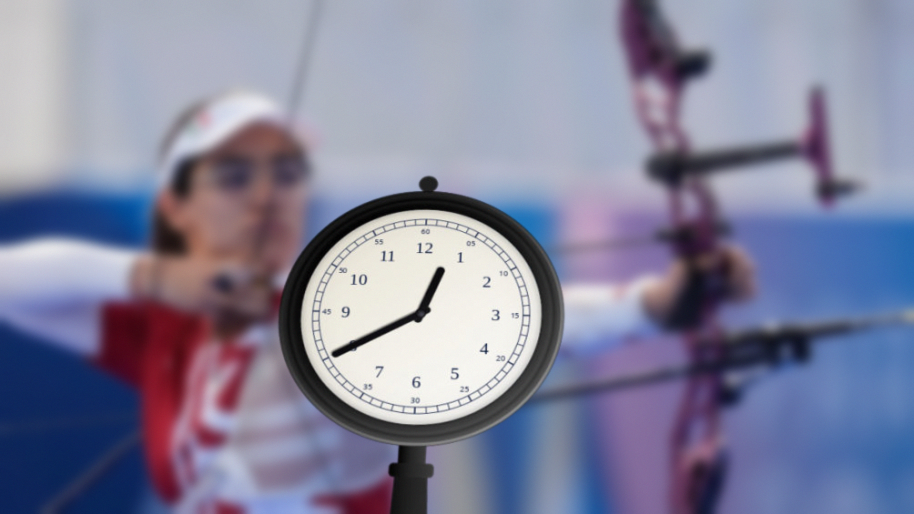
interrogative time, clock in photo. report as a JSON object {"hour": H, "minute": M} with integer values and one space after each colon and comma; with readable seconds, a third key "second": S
{"hour": 12, "minute": 40}
